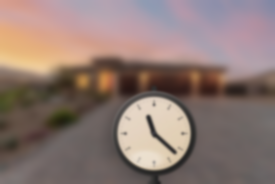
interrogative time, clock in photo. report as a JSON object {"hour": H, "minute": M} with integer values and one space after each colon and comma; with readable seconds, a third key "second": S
{"hour": 11, "minute": 22}
